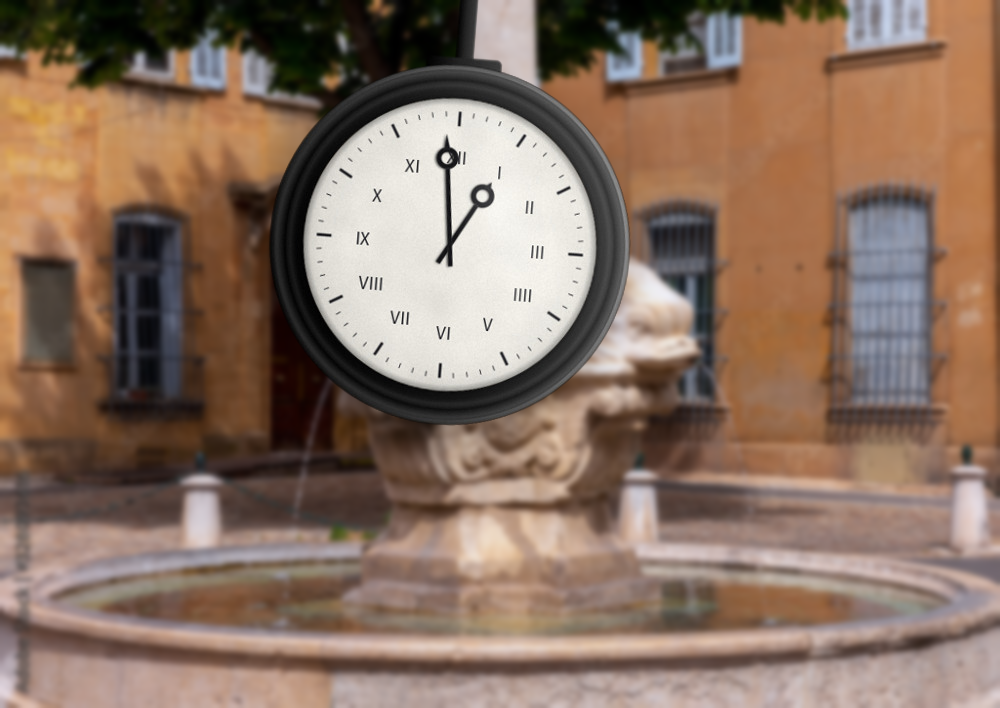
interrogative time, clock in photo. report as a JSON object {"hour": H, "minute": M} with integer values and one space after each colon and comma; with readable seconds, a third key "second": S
{"hour": 12, "minute": 59}
